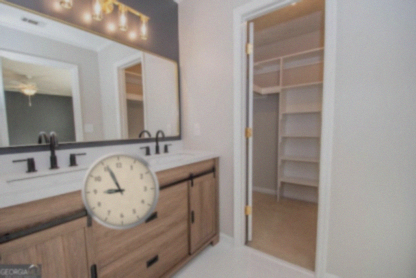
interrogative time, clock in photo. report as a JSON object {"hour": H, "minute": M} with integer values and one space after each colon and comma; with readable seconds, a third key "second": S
{"hour": 8, "minute": 56}
